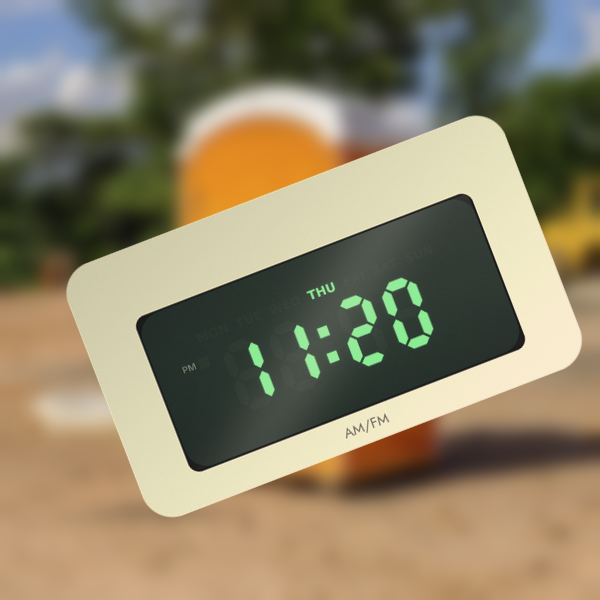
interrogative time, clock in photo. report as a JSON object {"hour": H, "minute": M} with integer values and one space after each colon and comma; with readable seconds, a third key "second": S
{"hour": 11, "minute": 20}
